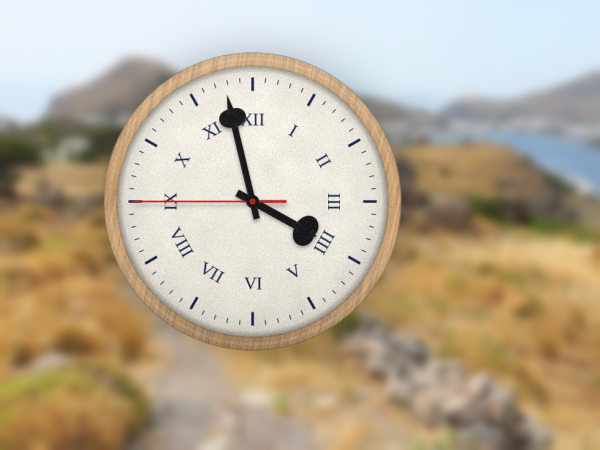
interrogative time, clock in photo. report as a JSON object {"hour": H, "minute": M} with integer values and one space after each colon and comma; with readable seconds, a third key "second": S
{"hour": 3, "minute": 57, "second": 45}
